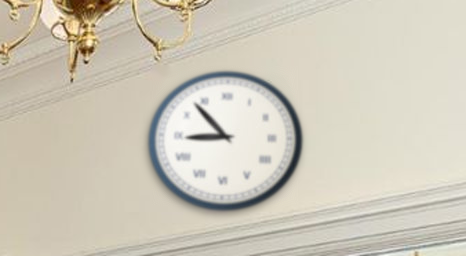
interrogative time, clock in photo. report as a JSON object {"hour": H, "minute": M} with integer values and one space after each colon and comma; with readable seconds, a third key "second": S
{"hour": 8, "minute": 53}
